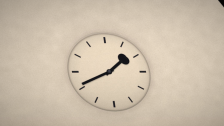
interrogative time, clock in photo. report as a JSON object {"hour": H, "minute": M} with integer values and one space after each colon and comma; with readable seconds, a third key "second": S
{"hour": 1, "minute": 41}
